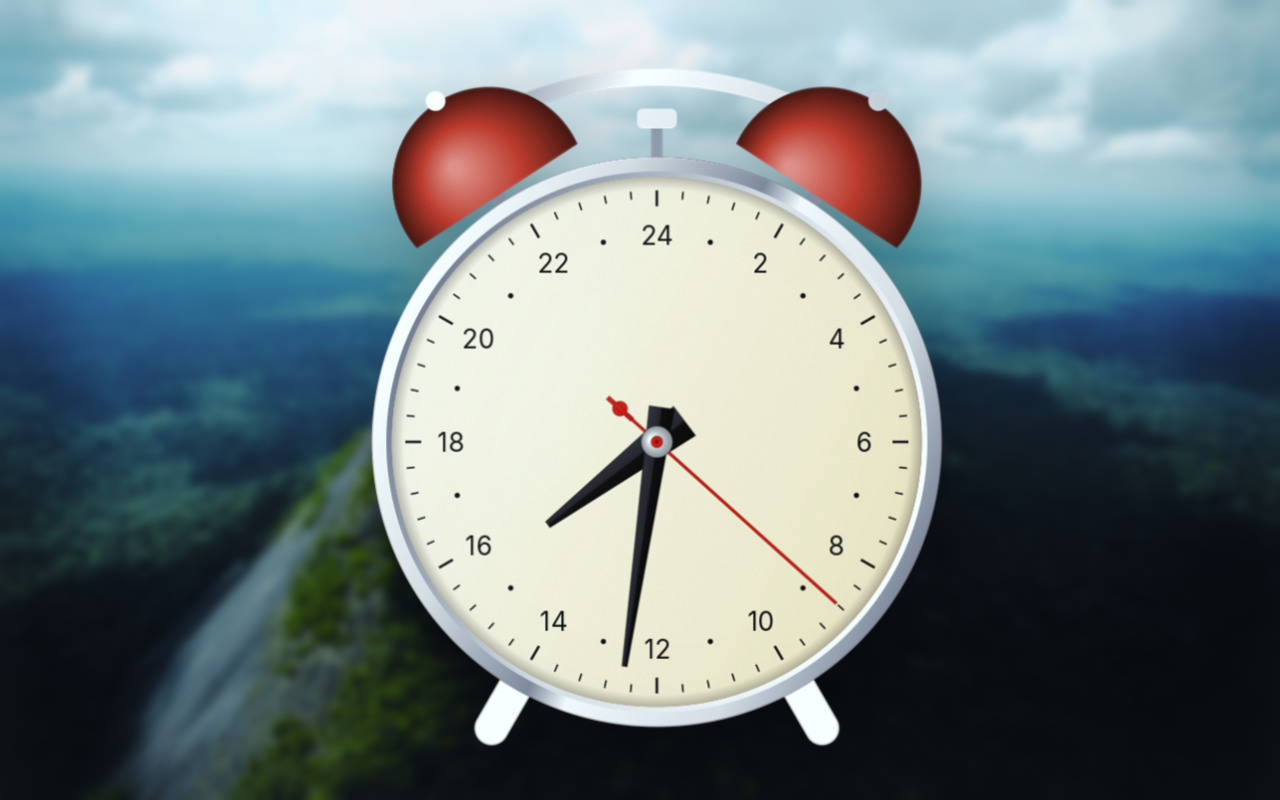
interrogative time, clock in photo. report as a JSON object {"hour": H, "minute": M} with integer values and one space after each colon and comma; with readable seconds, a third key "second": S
{"hour": 15, "minute": 31, "second": 22}
